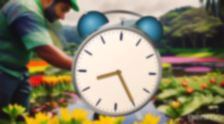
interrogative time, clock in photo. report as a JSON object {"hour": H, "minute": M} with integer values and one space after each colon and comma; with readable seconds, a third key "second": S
{"hour": 8, "minute": 25}
